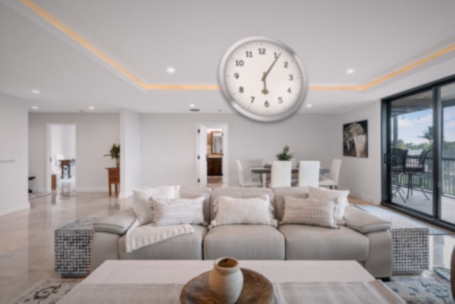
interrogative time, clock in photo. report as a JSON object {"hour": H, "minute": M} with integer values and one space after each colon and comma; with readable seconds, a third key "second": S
{"hour": 6, "minute": 6}
